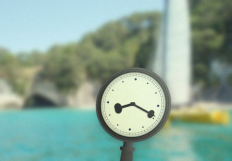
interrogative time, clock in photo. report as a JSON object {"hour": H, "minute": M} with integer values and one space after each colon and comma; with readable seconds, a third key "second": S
{"hour": 8, "minute": 19}
